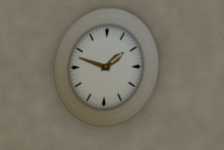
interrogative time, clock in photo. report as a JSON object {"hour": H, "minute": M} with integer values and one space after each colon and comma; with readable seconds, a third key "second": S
{"hour": 1, "minute": 48}
